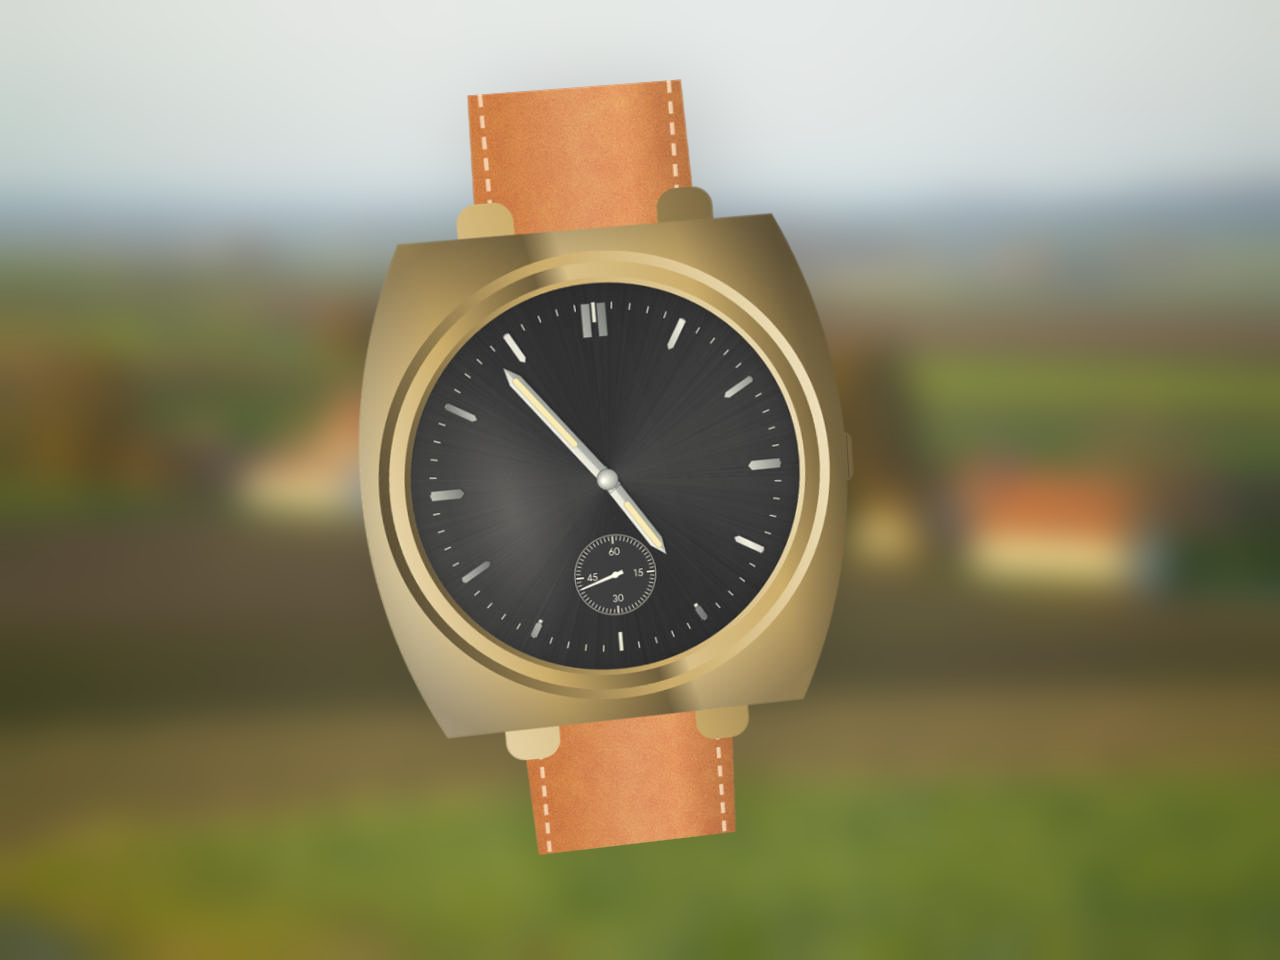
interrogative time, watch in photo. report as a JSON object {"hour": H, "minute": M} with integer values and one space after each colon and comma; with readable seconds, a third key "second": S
{"hour": 4, "minute": 53, "second": 42}
